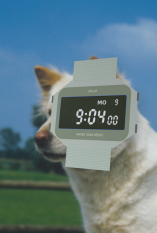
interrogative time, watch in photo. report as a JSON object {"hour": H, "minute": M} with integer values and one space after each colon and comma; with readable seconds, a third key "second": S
{"hour": 9, "minute": 4, "second": 0}
